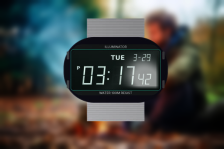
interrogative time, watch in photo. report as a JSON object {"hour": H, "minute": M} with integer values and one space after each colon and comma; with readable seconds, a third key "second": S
{"hour": 3, "minute": 17, "second": 42}
